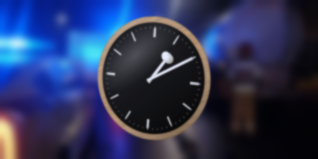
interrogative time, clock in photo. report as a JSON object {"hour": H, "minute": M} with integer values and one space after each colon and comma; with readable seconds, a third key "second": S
{"hour": 1, "minute": 10}
